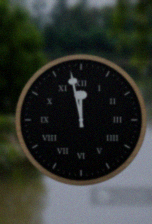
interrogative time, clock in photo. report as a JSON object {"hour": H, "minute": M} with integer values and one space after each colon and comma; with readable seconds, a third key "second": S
{"hour": 11, "minute": 58}
